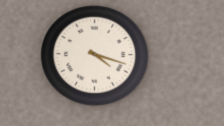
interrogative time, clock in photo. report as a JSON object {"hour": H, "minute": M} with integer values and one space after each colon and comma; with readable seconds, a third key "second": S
{"hour": 4, "minute": 18}
